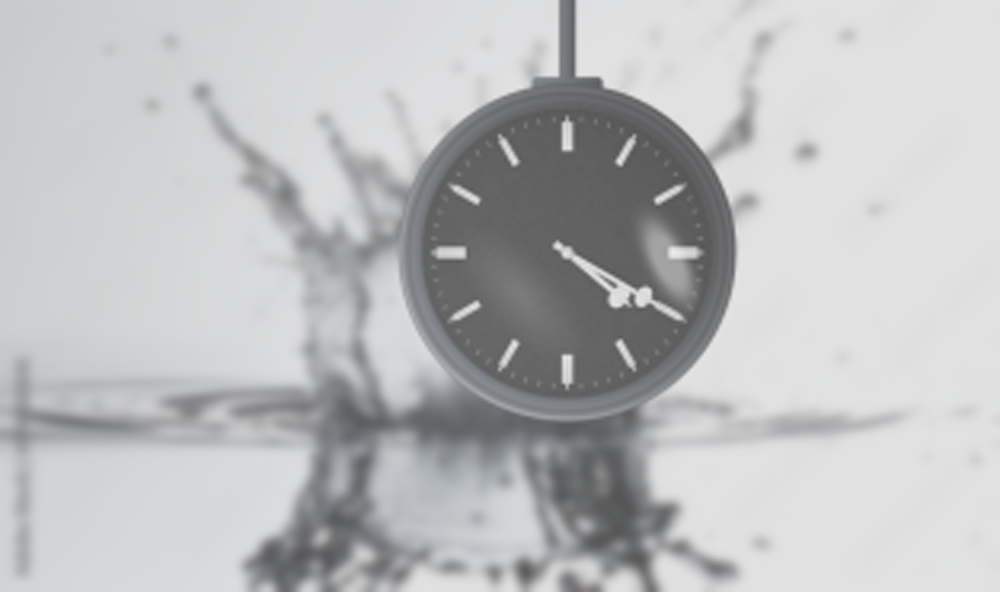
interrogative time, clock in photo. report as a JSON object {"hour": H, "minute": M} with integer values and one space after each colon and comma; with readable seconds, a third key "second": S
{"hour": 4, "minute": 20}
